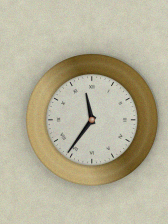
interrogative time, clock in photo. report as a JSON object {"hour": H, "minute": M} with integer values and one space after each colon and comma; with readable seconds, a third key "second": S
{"hour": 11, "minute": 36}
